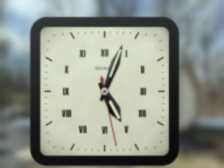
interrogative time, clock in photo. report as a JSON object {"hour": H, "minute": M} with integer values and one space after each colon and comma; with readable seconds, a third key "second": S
{"hour": 5, "minute": 3, "second": 28}
